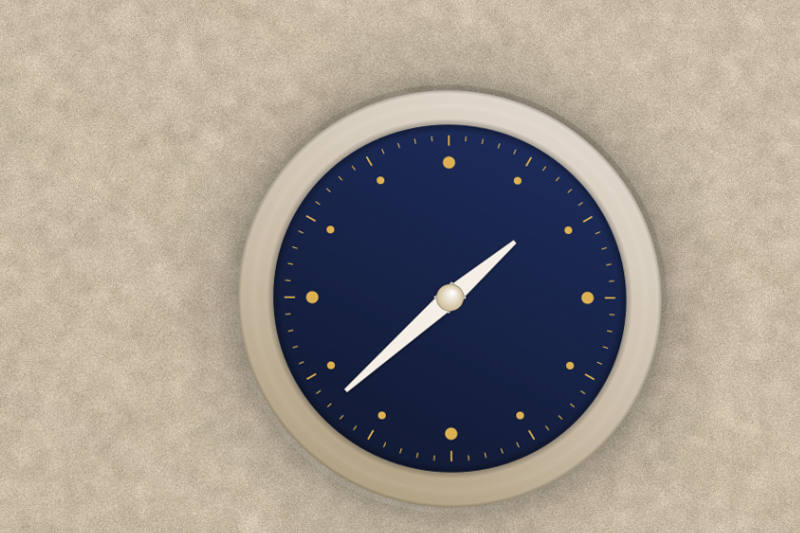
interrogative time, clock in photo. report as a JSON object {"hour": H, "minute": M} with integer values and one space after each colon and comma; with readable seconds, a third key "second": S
{"hour": 1, "minute": 38}
